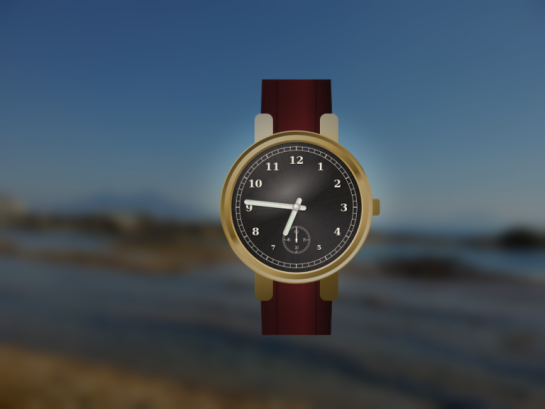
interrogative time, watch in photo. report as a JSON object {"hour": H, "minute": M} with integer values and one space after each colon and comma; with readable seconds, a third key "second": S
{"hour": 6, "minute": 46}
